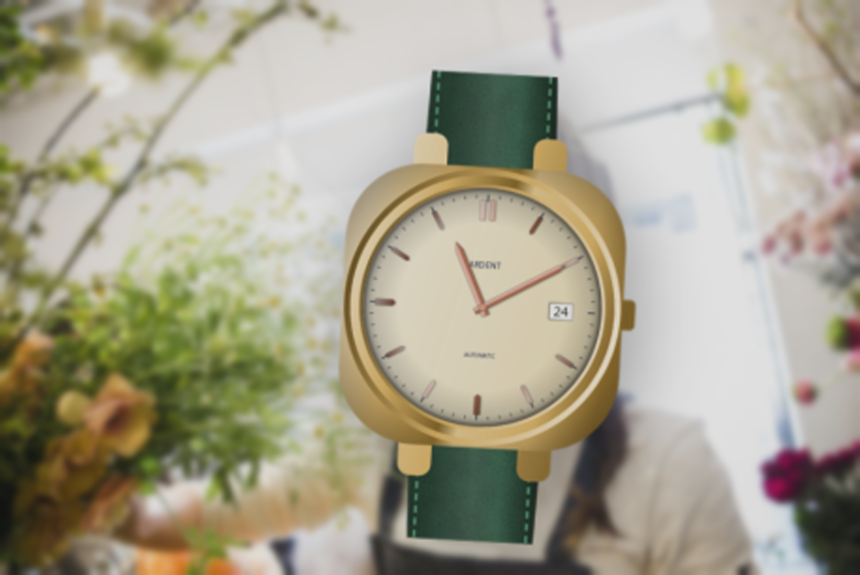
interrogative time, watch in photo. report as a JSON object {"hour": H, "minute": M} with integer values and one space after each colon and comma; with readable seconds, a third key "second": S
{"hour": 11, "minute": 10}
